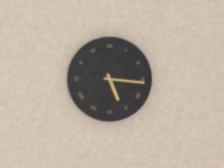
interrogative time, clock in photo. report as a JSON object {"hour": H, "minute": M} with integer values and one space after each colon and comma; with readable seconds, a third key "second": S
{"hour": 5, "minute": 16}
